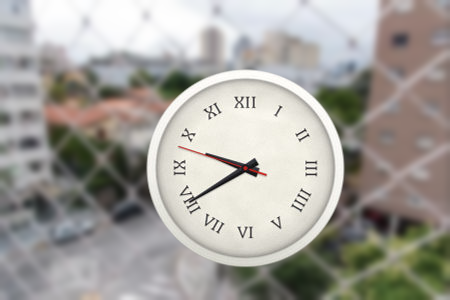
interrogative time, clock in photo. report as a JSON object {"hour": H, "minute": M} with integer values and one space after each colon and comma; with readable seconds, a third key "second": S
{"hour": 9, "minute": 39, "second": 48}
